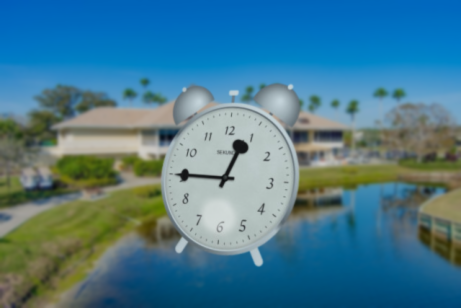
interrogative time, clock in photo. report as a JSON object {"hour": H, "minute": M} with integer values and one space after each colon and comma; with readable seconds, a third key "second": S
{"hour": 12, "minute": 45}
